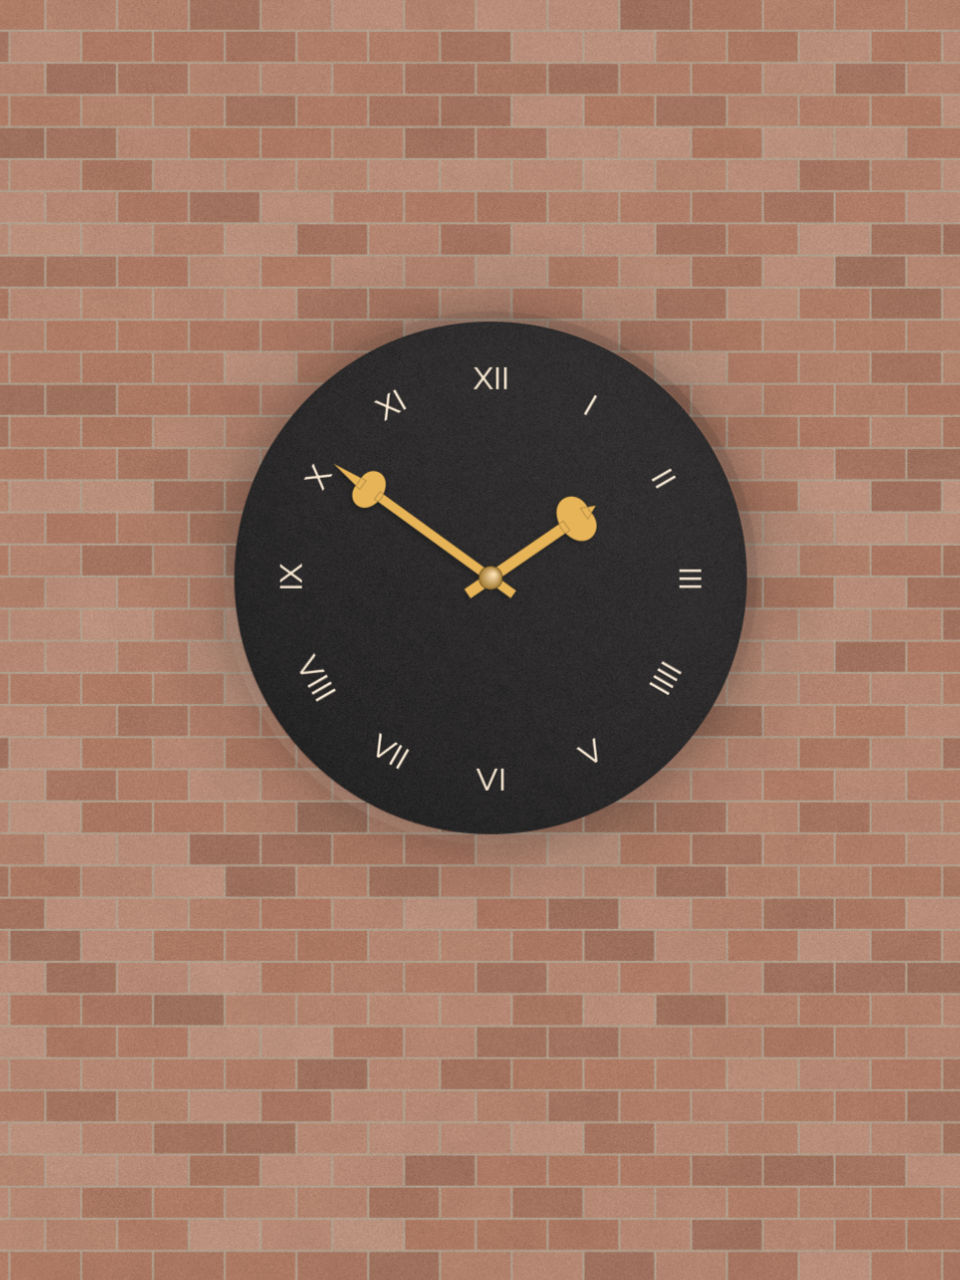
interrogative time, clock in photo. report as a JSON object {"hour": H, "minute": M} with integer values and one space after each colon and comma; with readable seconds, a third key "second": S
{"hour": 1, "minute": 51}
